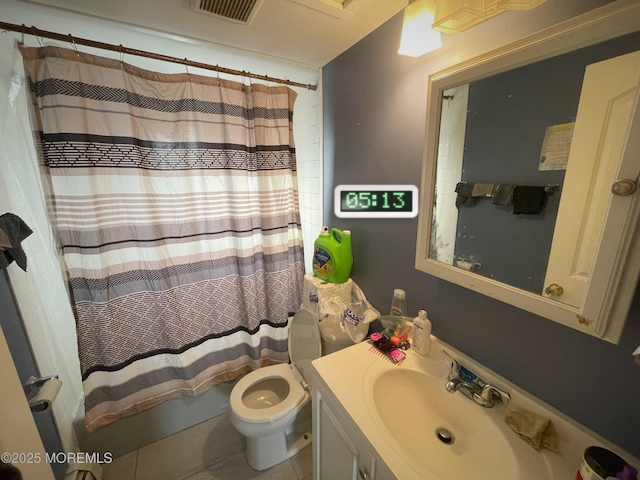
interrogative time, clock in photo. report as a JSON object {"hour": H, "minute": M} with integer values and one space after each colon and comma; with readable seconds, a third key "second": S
{"hour": 5, "minute": 13}
